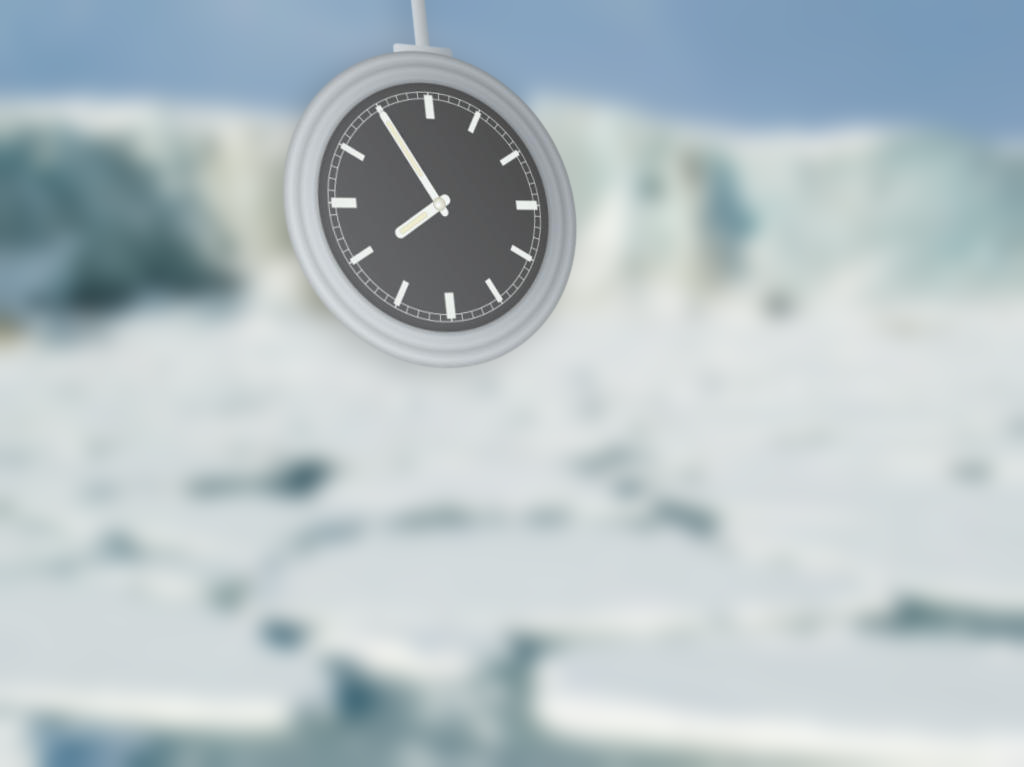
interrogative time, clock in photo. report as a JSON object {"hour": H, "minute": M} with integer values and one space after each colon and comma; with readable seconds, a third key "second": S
{"hour": 7, "minute": 55}
